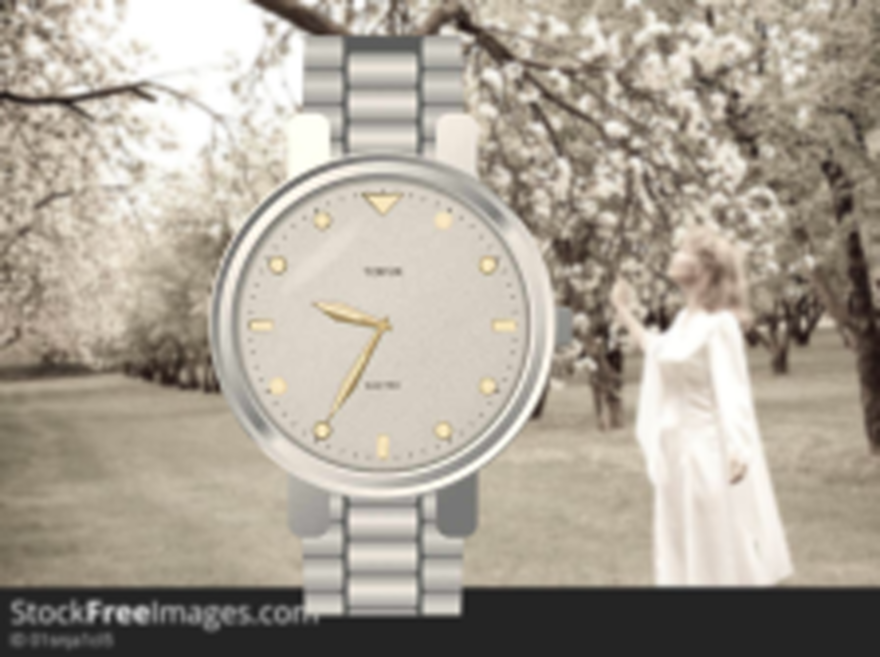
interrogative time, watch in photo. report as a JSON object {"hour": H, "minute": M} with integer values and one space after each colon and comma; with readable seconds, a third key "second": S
{"hour": 9, "minute": 35}
